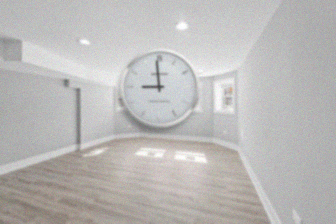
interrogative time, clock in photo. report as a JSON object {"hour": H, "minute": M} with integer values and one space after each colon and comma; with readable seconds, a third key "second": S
{"hour": 8, "minute": 59}
